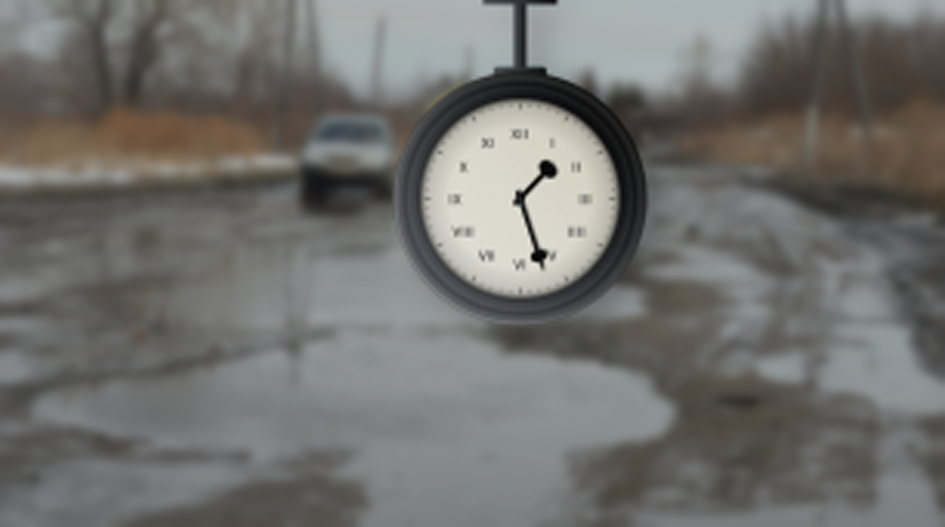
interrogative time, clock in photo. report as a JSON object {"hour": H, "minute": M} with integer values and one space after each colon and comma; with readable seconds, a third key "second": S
{"hour": 1, "minute": 27}
